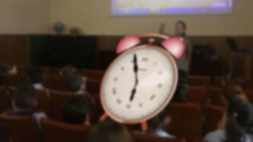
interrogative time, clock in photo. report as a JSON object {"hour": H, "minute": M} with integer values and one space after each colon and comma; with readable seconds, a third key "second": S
{"hour": 5, "minute": 56}
